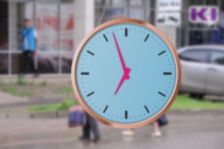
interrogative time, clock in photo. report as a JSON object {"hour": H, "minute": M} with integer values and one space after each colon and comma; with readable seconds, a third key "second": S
{"hour": 6, "minute": 57}
